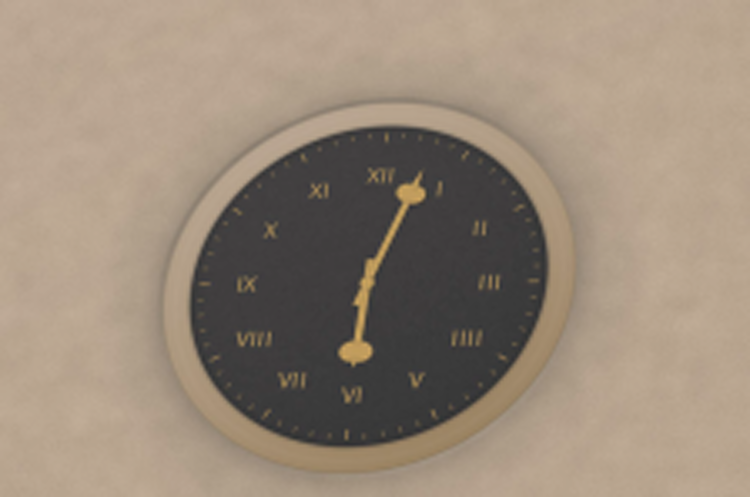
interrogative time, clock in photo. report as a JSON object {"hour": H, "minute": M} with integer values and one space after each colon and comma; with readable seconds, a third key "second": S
{"hour": 6, "minute": 3}
